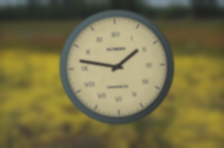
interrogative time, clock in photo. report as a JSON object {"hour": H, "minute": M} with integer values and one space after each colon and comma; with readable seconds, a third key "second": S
{"hour": 1, "minute": 47}
